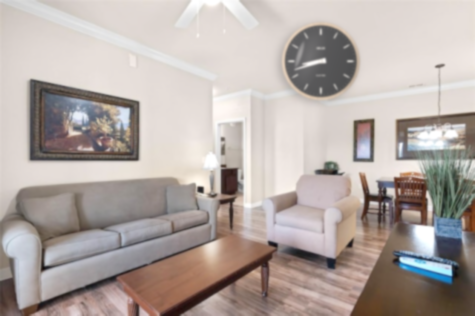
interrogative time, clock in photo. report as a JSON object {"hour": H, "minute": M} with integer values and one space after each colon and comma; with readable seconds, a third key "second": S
{"hour": 8, "minute": 42}
